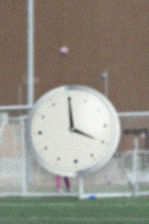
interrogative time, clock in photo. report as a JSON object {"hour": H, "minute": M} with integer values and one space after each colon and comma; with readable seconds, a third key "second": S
{"hour": 4, "minute": 0}
